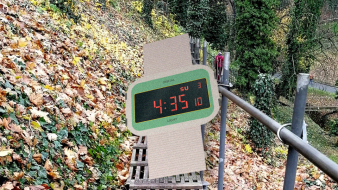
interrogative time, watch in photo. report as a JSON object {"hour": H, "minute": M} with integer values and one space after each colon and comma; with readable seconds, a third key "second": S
{"hour": 4, "minute": 35, "second": 10}
